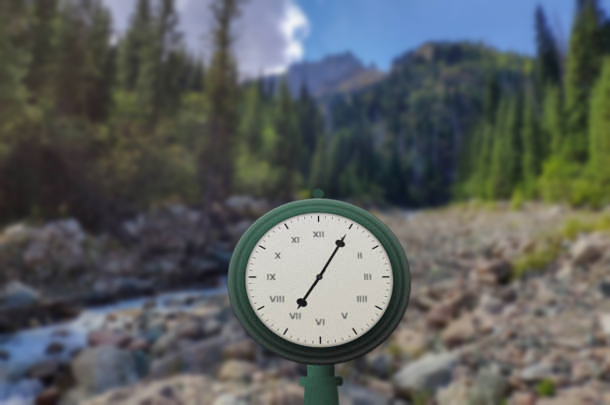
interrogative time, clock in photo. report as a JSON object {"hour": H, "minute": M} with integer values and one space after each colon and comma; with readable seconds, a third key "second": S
{"hour": 7, "minute": 5}
